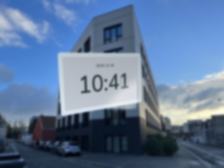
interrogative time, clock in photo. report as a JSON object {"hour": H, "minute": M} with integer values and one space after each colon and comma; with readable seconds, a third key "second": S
{"hour": 10, "minute": 41}
